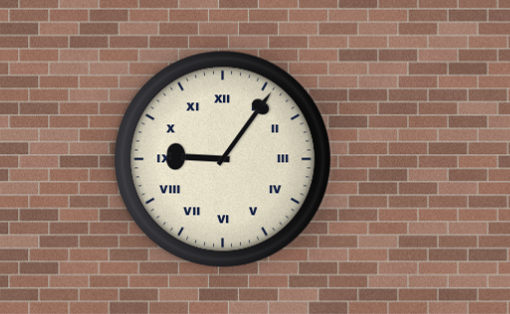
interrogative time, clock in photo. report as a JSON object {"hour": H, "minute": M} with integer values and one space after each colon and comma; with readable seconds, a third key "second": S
{"hour": 9, "minute": 6}
